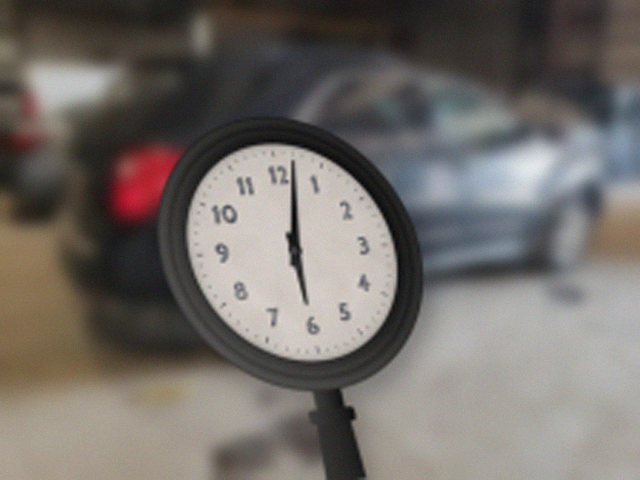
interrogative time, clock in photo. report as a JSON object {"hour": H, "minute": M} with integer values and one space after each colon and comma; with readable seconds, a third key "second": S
{"hour": 6, "minute": 2}
